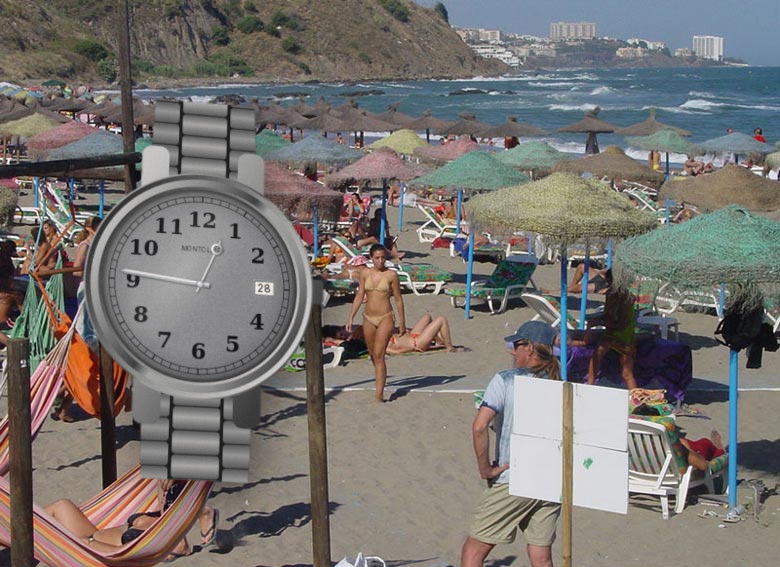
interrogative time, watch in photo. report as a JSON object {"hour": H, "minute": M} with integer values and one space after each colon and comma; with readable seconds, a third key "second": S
{"hour": 12, "minute": 46}
